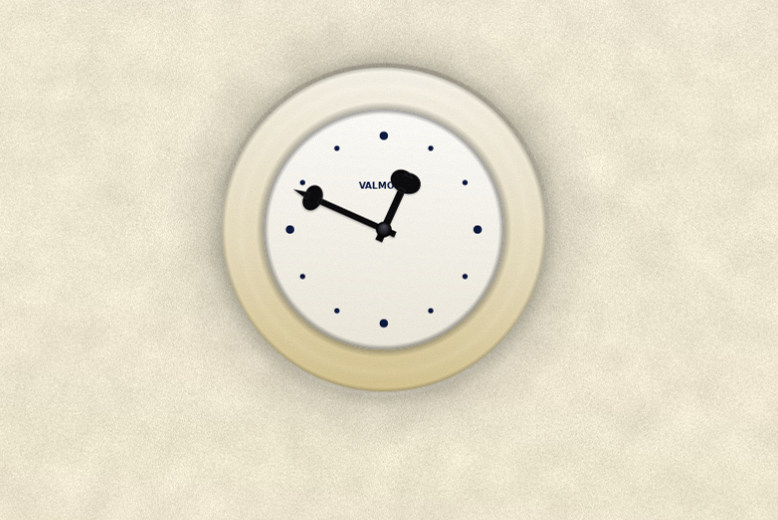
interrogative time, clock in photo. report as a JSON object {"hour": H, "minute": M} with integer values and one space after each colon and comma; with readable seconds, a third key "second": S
{"hour": 12, "minute": 49}
